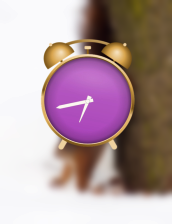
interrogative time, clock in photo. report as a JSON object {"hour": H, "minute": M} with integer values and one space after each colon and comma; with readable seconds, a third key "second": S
{"hour": 6, "minute": 43}
